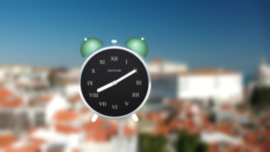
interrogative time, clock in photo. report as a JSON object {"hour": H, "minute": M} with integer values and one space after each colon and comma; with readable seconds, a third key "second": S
{"hour": 8, "minute": 10}
